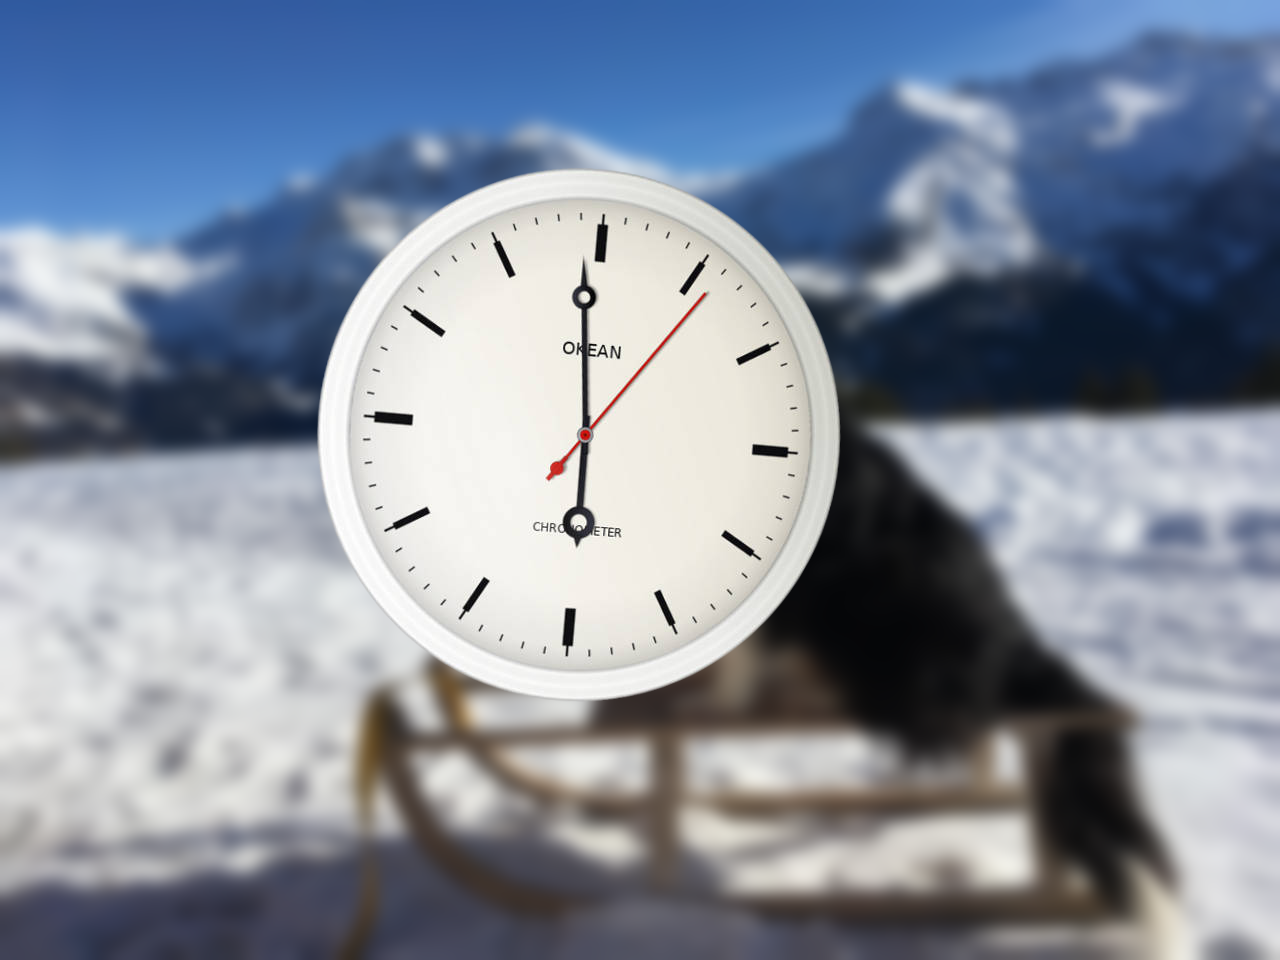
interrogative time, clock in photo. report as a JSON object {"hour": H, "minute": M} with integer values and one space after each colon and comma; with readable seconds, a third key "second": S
{"hour": 5, "minute": 59, "second": 6}
